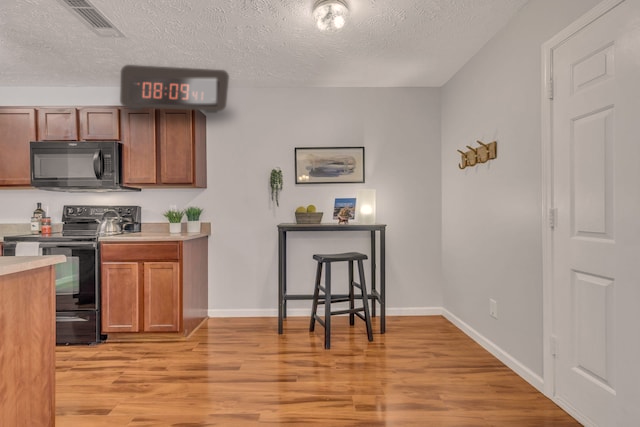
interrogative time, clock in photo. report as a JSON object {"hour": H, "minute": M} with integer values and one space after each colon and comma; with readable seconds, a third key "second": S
{"hour": 8, "minute": 9}
